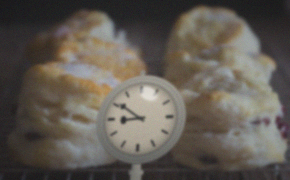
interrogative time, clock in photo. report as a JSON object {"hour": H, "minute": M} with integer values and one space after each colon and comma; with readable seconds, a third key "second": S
{"hour": 8, "minute": 51}
